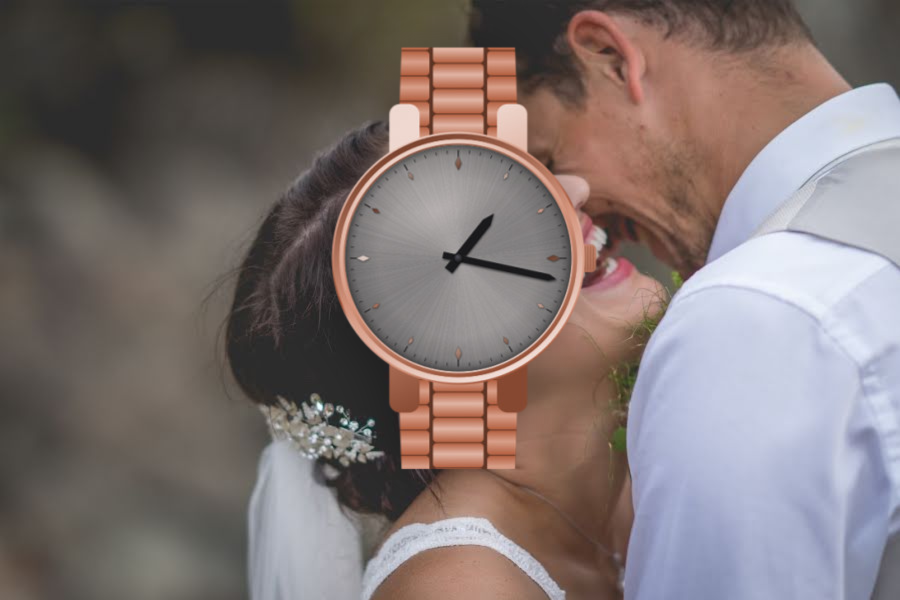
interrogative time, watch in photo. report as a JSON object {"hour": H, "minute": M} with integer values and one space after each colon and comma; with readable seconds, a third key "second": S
{"hour": 1, "minute": 17}
